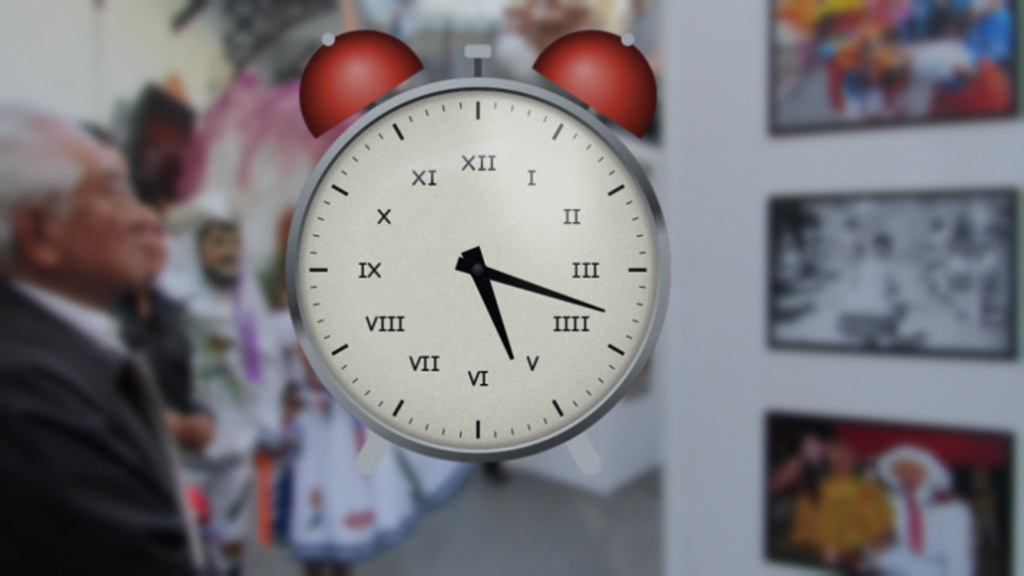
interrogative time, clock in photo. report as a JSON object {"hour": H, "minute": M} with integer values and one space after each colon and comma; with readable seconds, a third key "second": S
{"hour": 5, "minute": 18}
